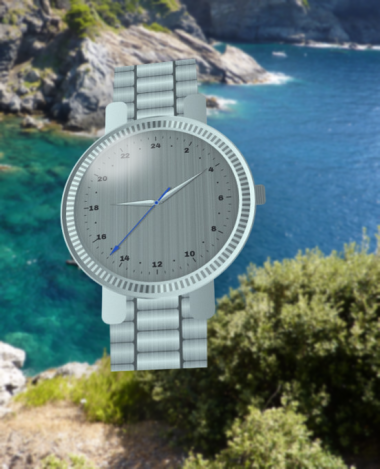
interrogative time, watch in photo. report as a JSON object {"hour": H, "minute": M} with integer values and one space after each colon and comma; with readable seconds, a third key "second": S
{"hour": 18, "minute": 9, "second": 37}
